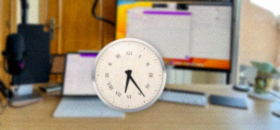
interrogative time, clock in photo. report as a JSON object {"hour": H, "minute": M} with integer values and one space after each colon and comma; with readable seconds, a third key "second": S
{"hour": 6, "minute": 24}
